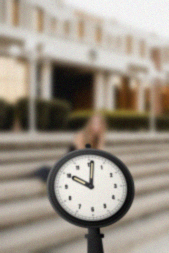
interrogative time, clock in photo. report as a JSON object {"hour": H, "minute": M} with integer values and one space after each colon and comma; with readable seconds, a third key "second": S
{"hour": 10, "minute": 1}
